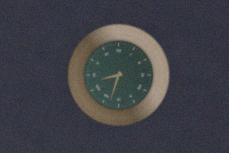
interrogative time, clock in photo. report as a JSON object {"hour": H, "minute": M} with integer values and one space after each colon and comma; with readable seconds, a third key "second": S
{"hour": 8, "minute": 33}
